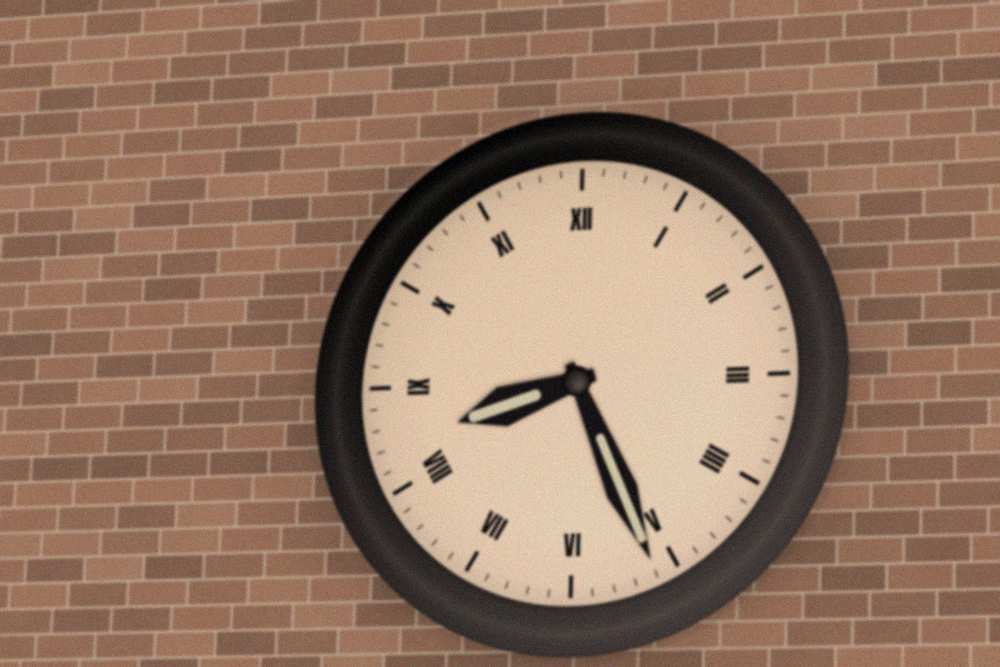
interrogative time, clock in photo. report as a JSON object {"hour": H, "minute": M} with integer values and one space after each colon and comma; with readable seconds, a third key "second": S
{"hour": 8, "minute": 26}
